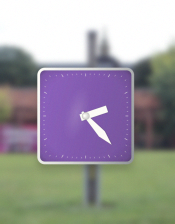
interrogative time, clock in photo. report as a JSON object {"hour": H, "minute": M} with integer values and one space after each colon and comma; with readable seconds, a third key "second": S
{"hour": 2, "minute": 23}
